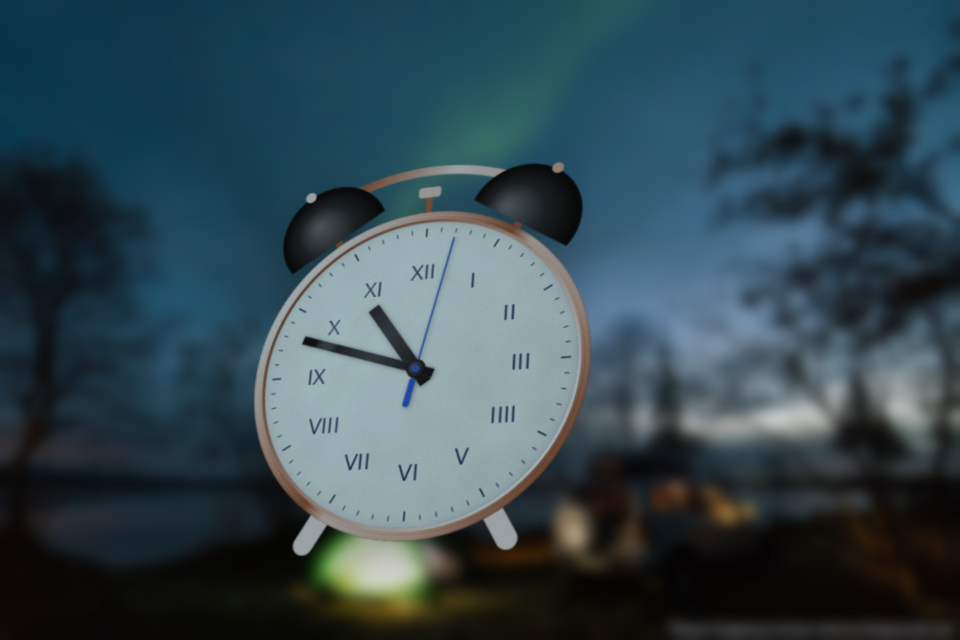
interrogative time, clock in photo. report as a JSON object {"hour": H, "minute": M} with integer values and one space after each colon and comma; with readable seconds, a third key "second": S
{"hour": 10, "minute": 48, "second": 2}
